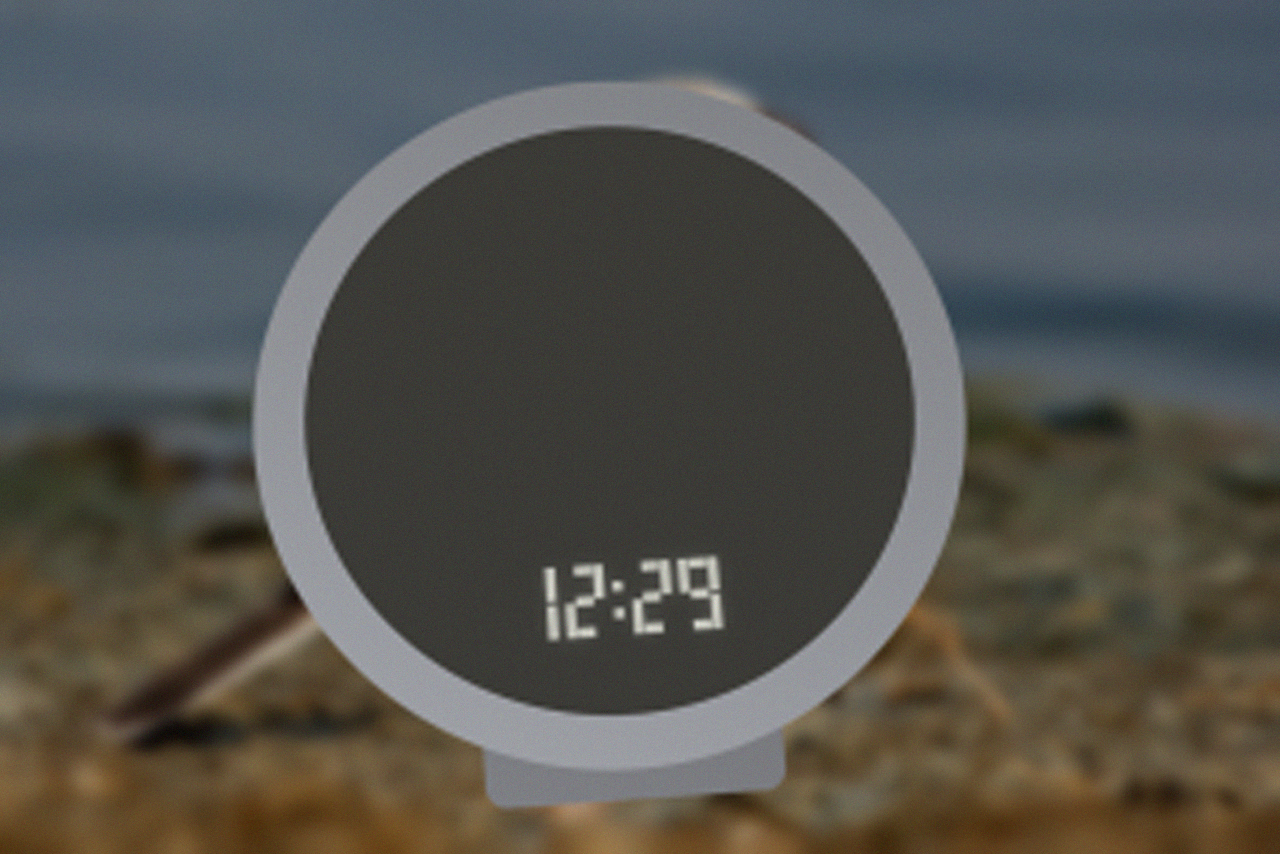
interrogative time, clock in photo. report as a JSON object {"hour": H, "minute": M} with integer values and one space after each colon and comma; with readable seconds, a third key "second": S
{"hour": 12, "minute": 29}
